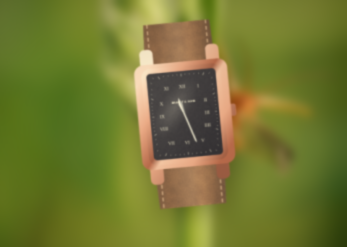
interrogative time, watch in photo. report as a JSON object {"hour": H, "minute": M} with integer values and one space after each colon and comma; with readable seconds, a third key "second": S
{"hour": 11, "minute": 27}
